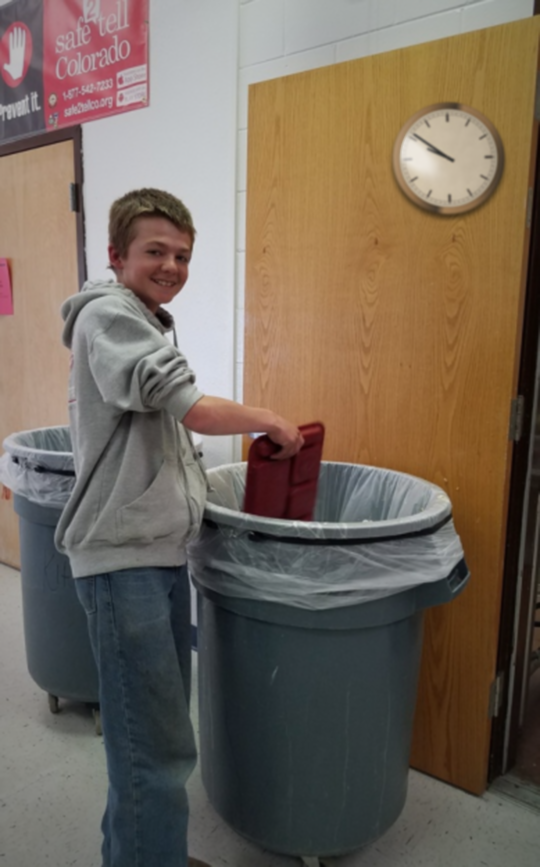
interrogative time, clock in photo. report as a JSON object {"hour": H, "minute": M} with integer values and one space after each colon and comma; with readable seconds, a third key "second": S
{"hour": 9, "minute": 51}
